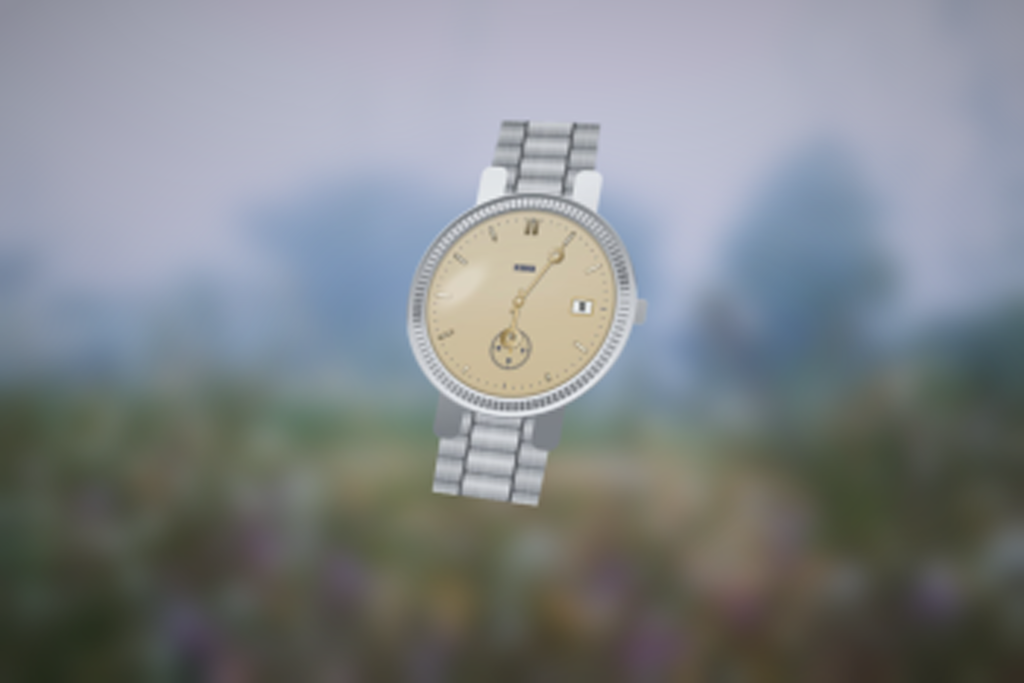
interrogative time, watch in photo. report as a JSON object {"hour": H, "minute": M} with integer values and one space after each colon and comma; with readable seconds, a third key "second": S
{"hour": 6, "minute": 5}
